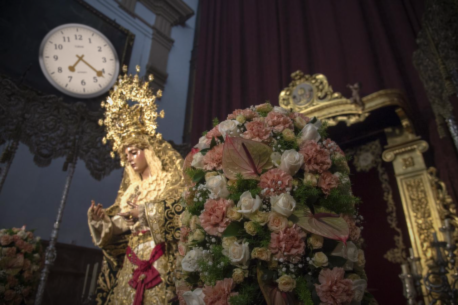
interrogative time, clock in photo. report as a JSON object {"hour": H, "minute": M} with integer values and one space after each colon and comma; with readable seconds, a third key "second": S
{"hour": 7, "minute": 22}
